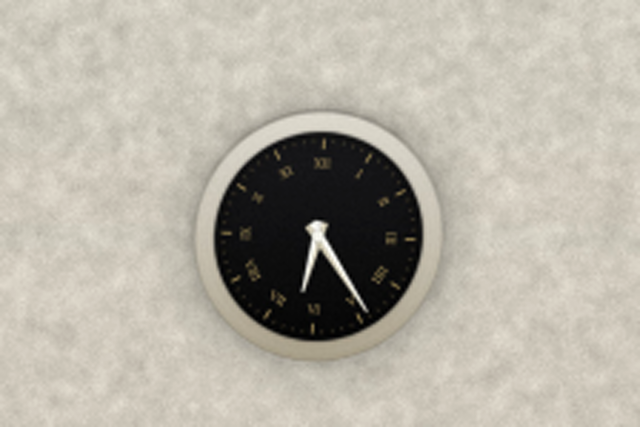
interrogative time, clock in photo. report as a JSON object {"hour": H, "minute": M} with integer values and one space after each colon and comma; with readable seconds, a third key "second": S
{"hour": 6, "minute": 24}
